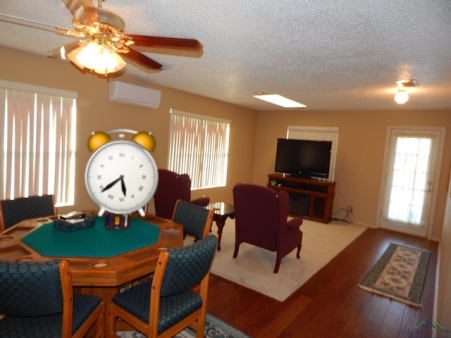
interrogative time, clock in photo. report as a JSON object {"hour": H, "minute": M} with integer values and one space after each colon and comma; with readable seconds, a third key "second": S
{"hour": 5, "minute": 39}
